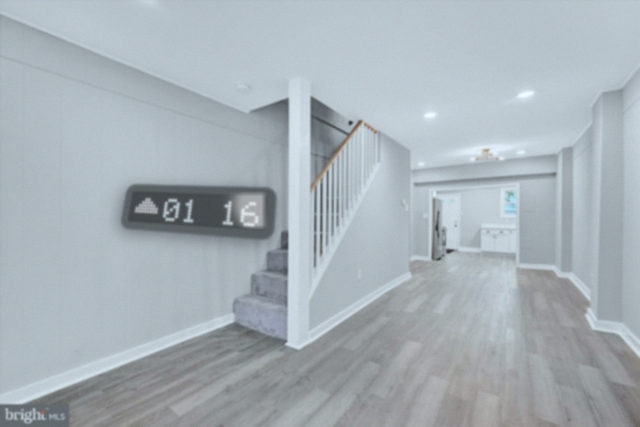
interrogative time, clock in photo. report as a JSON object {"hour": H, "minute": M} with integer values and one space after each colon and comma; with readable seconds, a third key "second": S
{"hour": 1, "minute": 16}
